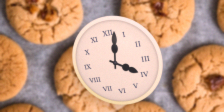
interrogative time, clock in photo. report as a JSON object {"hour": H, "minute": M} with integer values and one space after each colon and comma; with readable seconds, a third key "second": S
{"hour": 4, "minute": 2}
